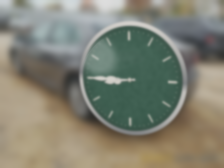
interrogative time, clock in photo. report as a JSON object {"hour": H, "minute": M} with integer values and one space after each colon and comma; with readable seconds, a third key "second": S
{"hour": 8, "minute": 45}
